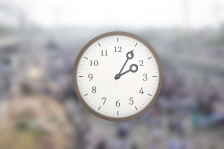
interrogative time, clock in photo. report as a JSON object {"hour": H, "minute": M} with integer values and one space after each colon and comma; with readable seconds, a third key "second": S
{"hour": 2, "minute": 5}
